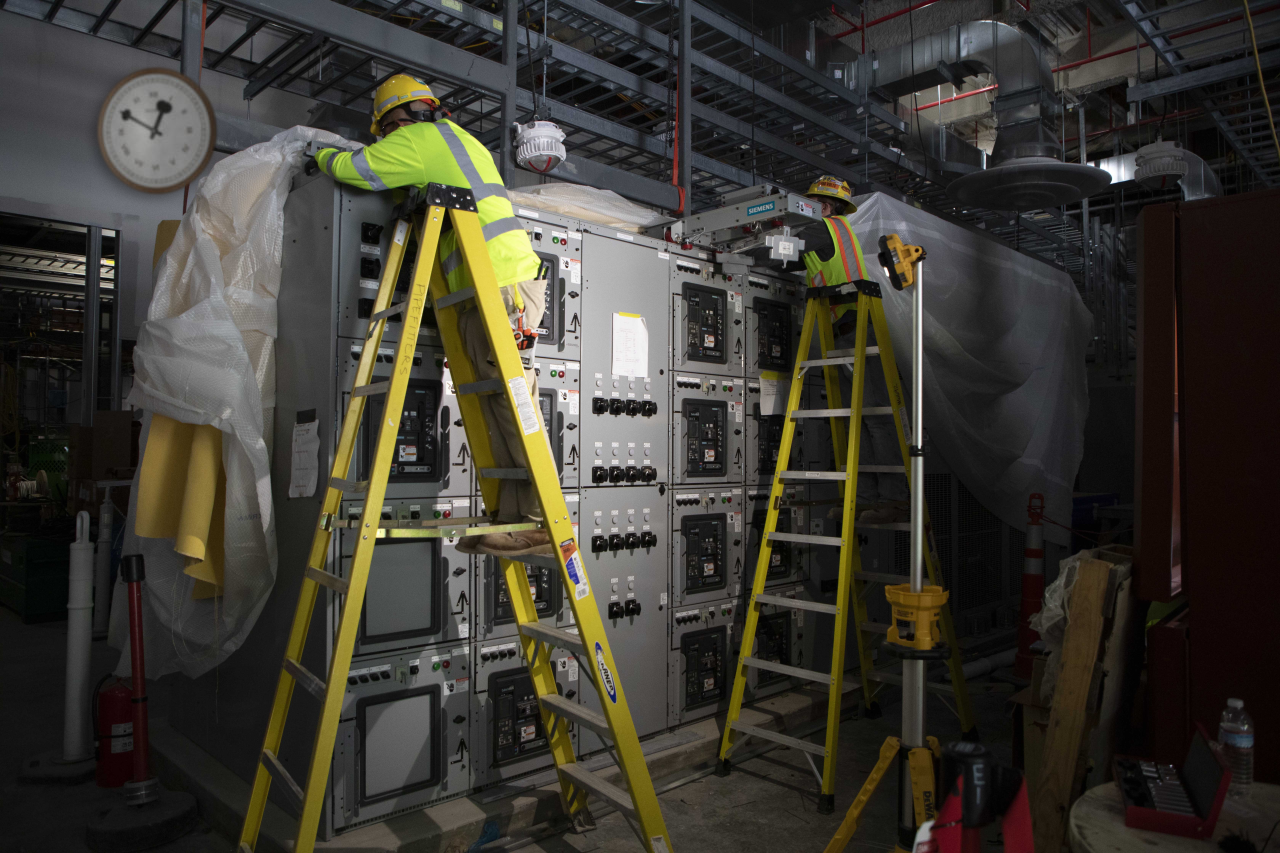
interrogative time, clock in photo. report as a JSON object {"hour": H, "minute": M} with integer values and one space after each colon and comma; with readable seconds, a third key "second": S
{"hour": 12, "minute": 50}
